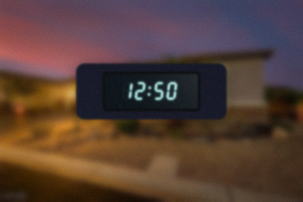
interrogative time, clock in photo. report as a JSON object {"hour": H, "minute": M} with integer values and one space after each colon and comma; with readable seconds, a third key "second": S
{"hour": 12, "minute": 50}
